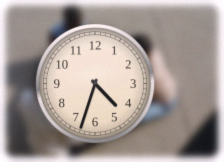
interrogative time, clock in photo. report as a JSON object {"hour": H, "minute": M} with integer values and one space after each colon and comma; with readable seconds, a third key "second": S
{"hour": 4, "minute": 33}
